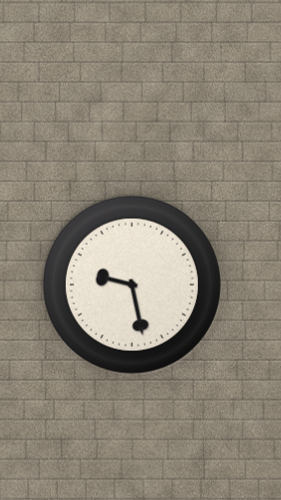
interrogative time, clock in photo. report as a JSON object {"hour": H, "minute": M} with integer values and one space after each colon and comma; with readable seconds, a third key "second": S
{"hour": 9, "minute": 28}
